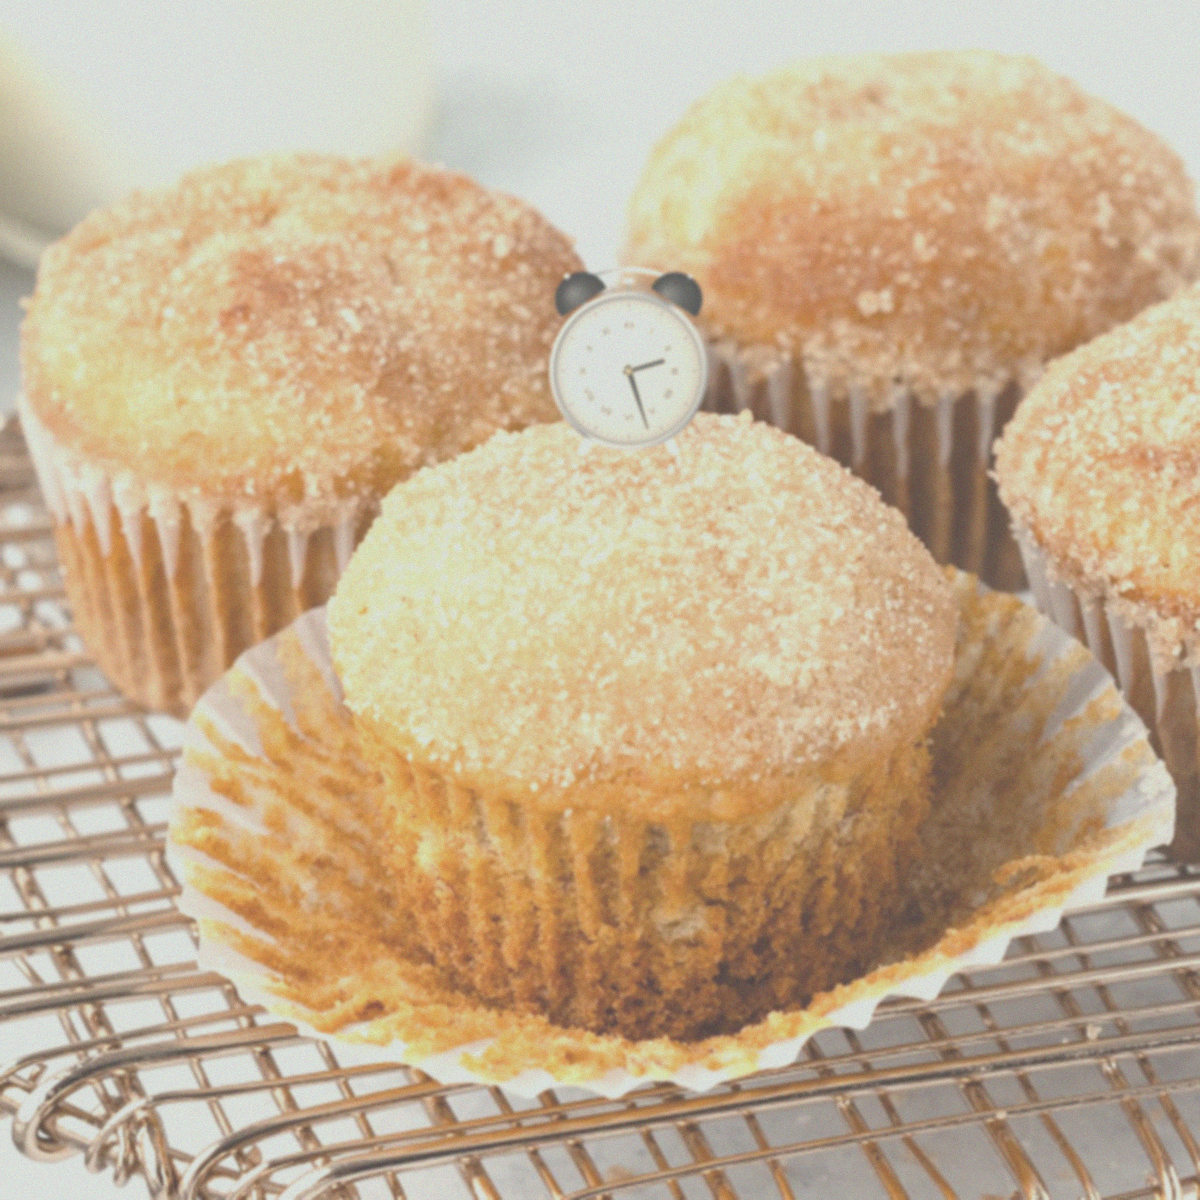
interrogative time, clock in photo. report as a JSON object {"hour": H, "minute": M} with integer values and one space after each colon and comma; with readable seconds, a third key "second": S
{"hour": 2, "minute": 27}
